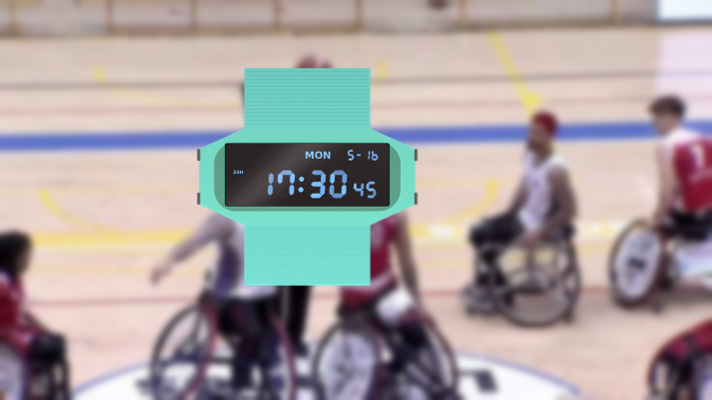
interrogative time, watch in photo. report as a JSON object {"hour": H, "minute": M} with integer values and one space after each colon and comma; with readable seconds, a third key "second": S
{"hour": 17, "minute": 30, "second": 45}
